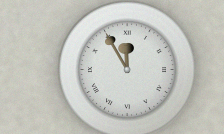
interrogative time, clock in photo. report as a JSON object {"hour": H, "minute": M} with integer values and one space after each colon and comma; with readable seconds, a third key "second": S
{"hour": 11, "minute": 55}
